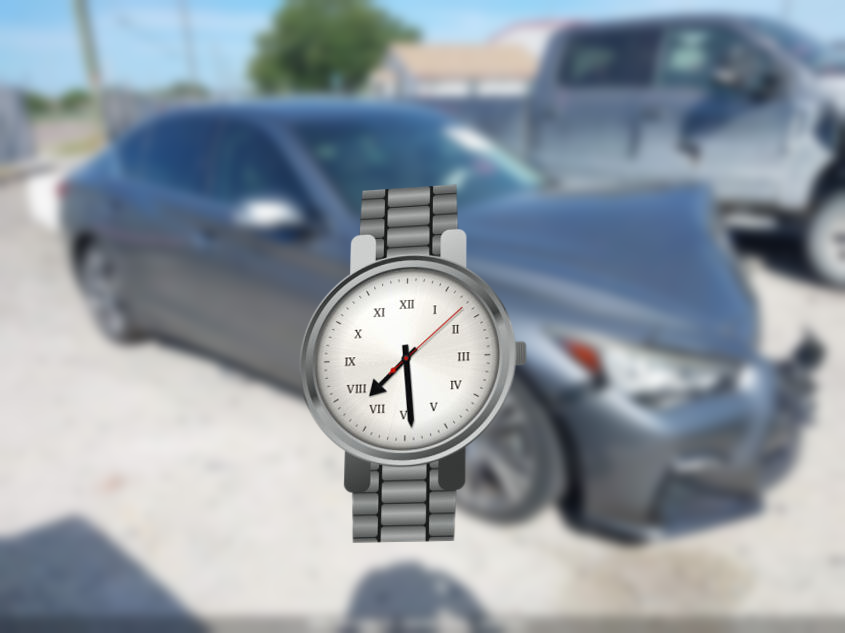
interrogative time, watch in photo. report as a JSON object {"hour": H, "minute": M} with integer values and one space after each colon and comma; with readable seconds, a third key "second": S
{"hour": 7, "minute": 29, "second": 8}
